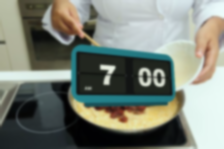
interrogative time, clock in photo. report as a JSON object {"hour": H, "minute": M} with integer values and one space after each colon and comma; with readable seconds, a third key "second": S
{"hour": 7, "minute": 0}
